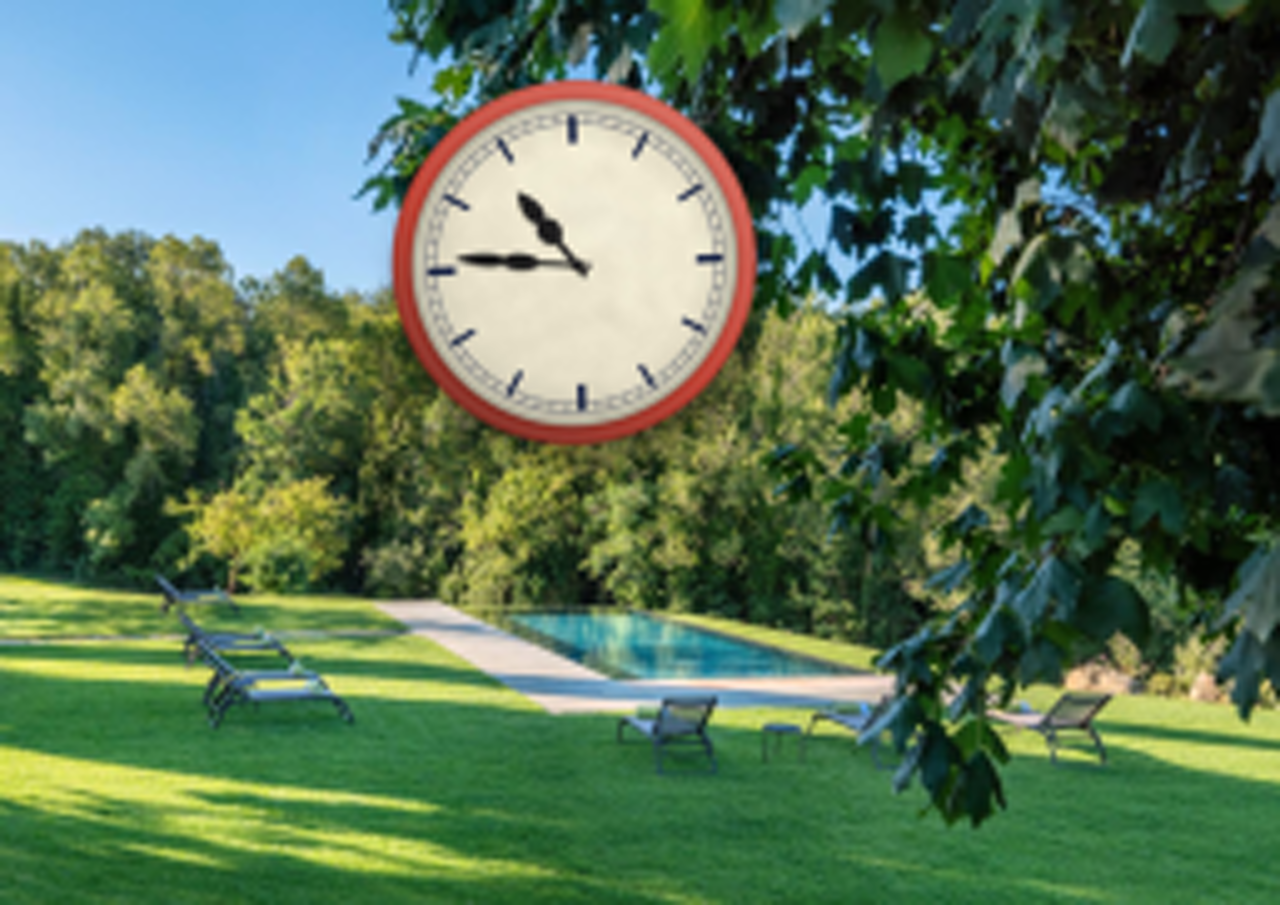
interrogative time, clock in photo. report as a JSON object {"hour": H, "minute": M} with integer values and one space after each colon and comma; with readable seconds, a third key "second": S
{"hour": 10, "minute": 46}
